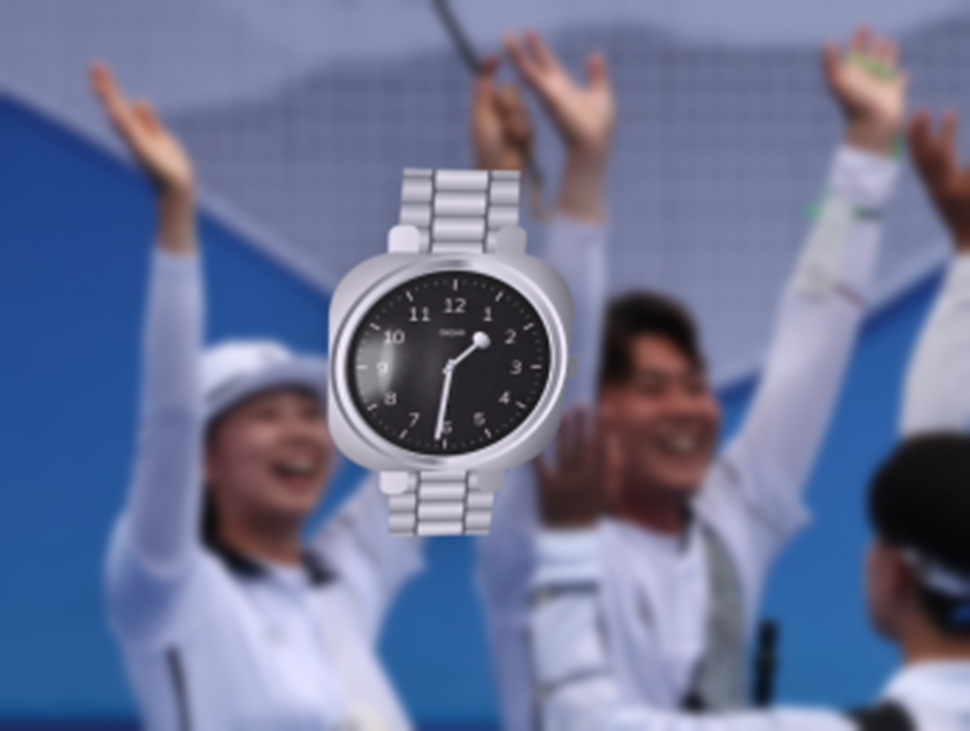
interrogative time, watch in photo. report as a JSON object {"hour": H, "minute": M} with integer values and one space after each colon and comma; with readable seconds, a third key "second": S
{"hour": 1, "minute": 31}
